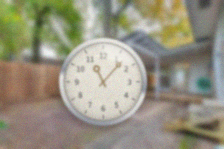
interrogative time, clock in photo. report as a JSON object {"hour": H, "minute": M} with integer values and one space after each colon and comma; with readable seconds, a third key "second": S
{"hour": 11, "minute": 7}
